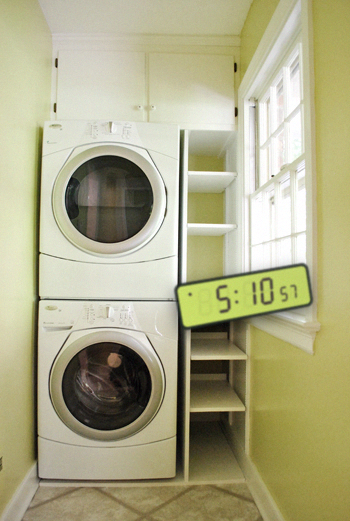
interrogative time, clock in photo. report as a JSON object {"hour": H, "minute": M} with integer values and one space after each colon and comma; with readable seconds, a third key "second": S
{"hour": 5, "minute": 10, "second": 57}
